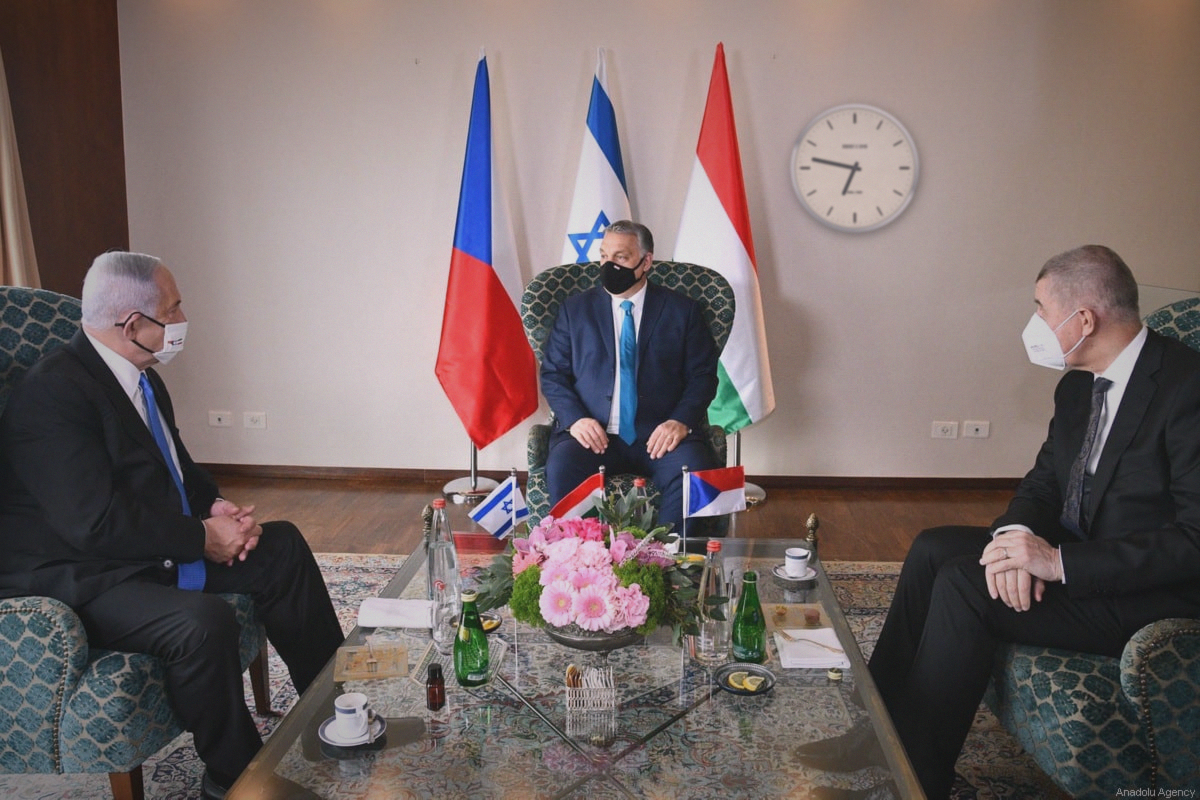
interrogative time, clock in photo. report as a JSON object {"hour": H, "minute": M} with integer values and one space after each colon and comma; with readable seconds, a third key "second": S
{"hour": 6, "minute": 47}
